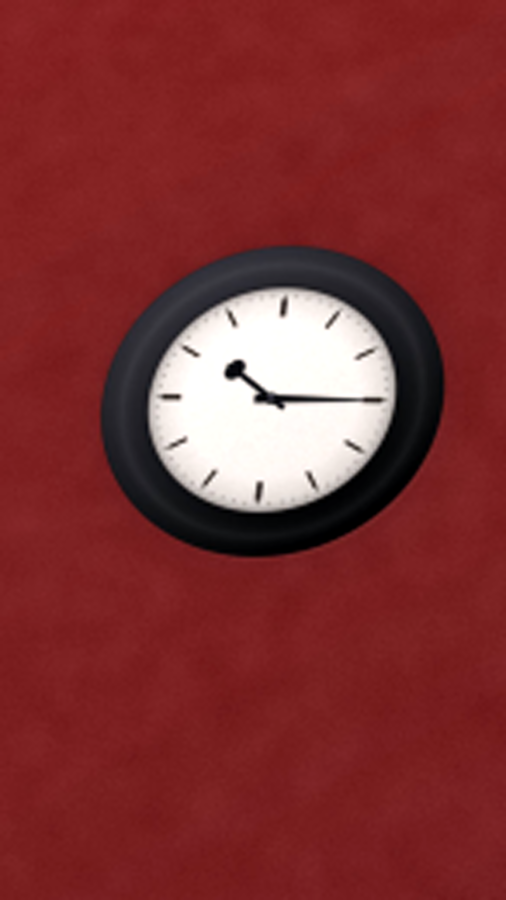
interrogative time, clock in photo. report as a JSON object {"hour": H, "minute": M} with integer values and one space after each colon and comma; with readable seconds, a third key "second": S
{"hour": 10, "minute": 15}
